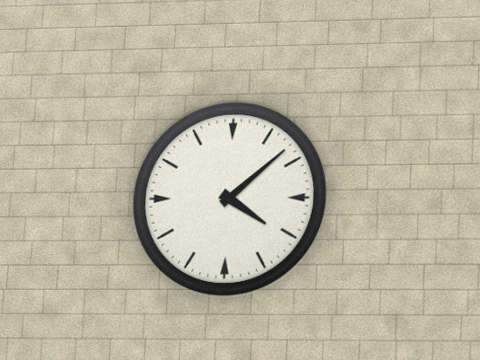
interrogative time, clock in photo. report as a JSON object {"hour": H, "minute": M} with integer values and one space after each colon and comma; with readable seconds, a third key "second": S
{"hour": 4, "minute": 8}
